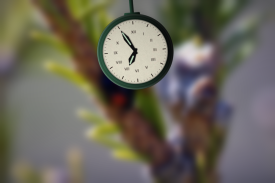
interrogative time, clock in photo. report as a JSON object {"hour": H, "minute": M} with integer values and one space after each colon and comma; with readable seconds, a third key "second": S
{"hour": 6, "minute": 55}
